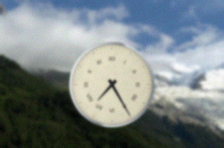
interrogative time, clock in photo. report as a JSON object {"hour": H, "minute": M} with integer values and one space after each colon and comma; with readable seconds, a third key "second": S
{"hour": 7, "minute": 25}
